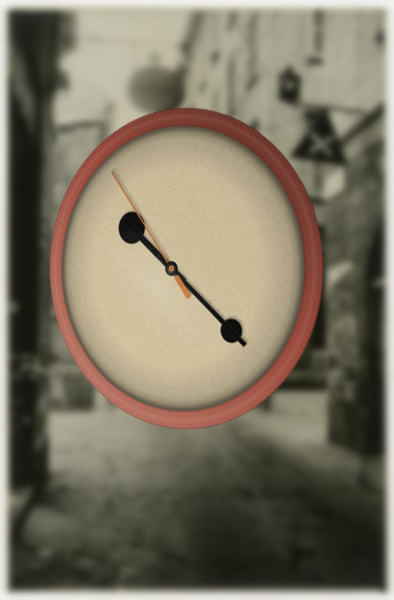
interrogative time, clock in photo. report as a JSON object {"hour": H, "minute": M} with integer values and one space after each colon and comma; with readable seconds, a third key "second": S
{"hour": 10, "minute": 21, "second": 54}
